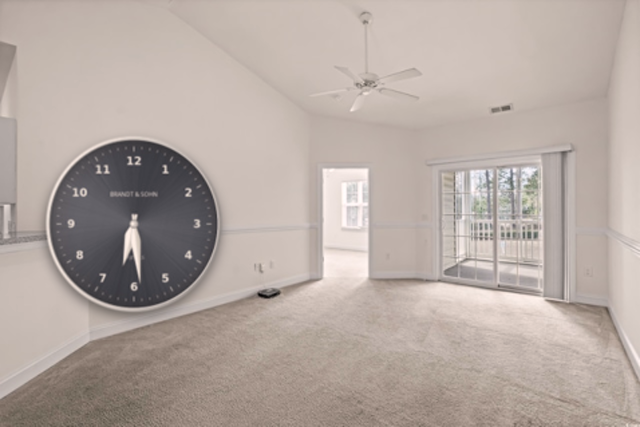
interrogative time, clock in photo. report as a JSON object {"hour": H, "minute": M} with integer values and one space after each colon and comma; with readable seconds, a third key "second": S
{"hour": 6, "minute": 29}
